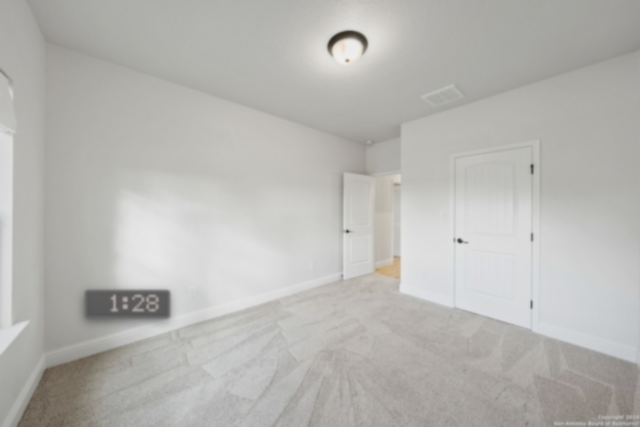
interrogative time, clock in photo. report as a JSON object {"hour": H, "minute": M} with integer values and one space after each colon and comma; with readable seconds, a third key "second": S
{"hour": 1, "minute": 28}
